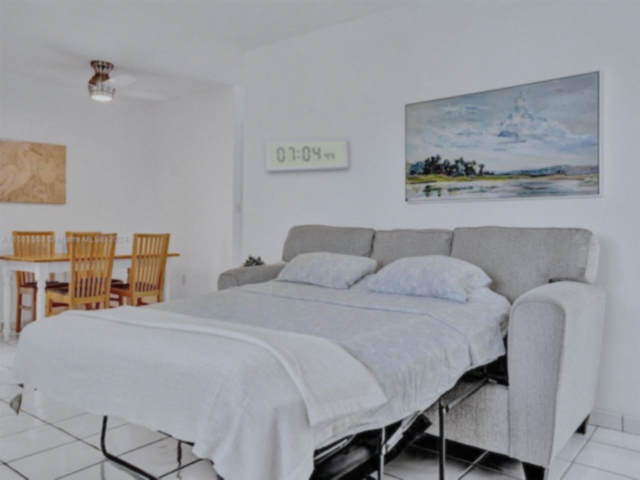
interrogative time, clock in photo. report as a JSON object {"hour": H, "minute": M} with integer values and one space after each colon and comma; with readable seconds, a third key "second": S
{"hour": 7, "minute": 4}
